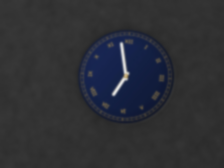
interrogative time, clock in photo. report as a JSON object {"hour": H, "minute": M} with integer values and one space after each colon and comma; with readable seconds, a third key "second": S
{"hour": 6, "minute": 58}
